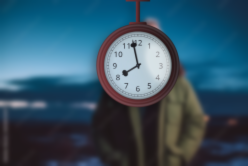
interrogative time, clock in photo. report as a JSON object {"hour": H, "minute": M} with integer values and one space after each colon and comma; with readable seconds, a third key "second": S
{"hour": 7, "minute": 58}
